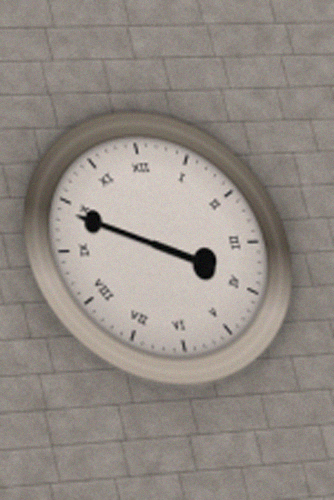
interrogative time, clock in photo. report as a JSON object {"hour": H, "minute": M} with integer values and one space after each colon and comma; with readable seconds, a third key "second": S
{"hour": 3, "minute": 49}
